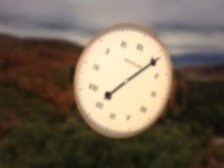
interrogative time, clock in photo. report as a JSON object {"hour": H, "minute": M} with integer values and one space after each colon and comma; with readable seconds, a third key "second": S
{"hour": 7, "minute": 6}
